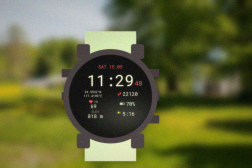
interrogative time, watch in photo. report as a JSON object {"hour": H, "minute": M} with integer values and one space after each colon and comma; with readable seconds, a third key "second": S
{"hour": 11, "minute": 29}
